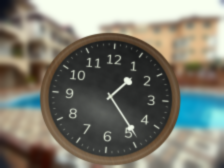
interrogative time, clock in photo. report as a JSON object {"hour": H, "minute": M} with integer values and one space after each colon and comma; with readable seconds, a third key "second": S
{"hour": 1, "minute": 24}
